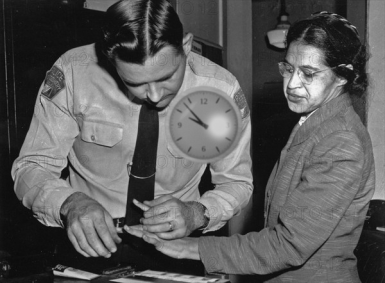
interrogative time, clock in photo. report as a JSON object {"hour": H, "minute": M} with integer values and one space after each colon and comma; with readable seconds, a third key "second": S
{"hour": 9, "minute": 53}
